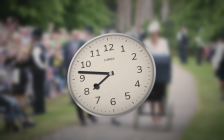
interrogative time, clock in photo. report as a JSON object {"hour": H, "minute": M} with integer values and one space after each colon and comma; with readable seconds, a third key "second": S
{"hour": 7, "minute": 47}
